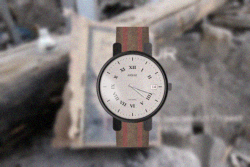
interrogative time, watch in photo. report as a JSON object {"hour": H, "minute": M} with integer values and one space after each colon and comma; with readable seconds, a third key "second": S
{"hour": 4, "minute": 18}
